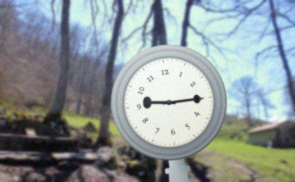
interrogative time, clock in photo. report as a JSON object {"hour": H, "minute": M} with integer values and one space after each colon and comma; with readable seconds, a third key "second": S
{"hour": 9, "minute": 15}
